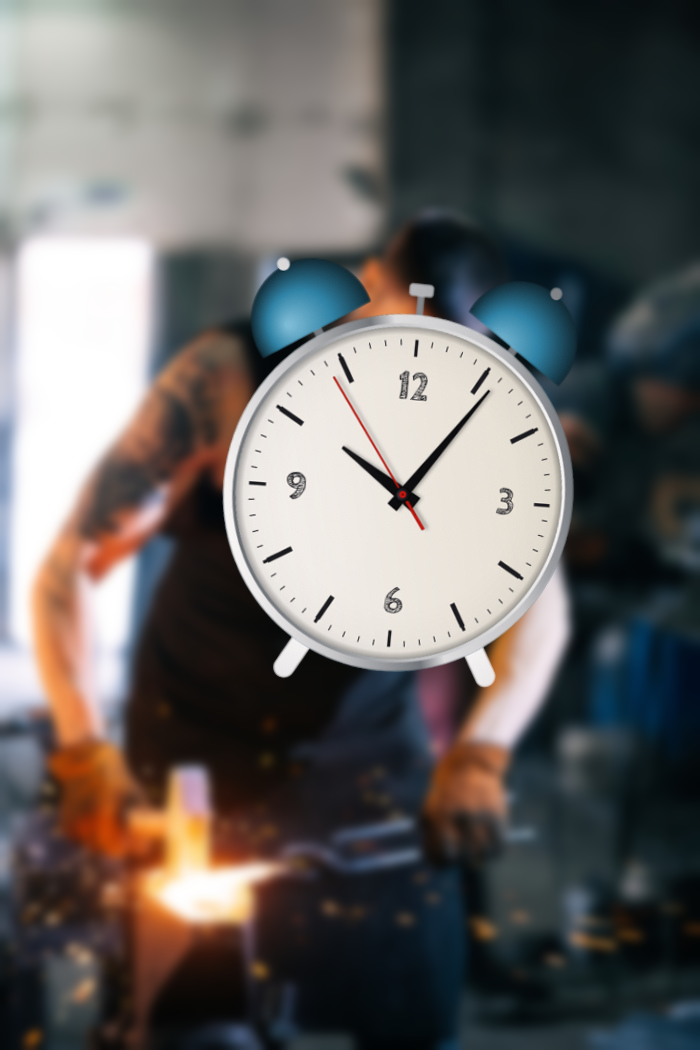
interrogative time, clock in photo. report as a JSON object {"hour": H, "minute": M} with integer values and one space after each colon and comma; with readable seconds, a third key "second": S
{"hour": 10, "minute": 5, "second": 54}
